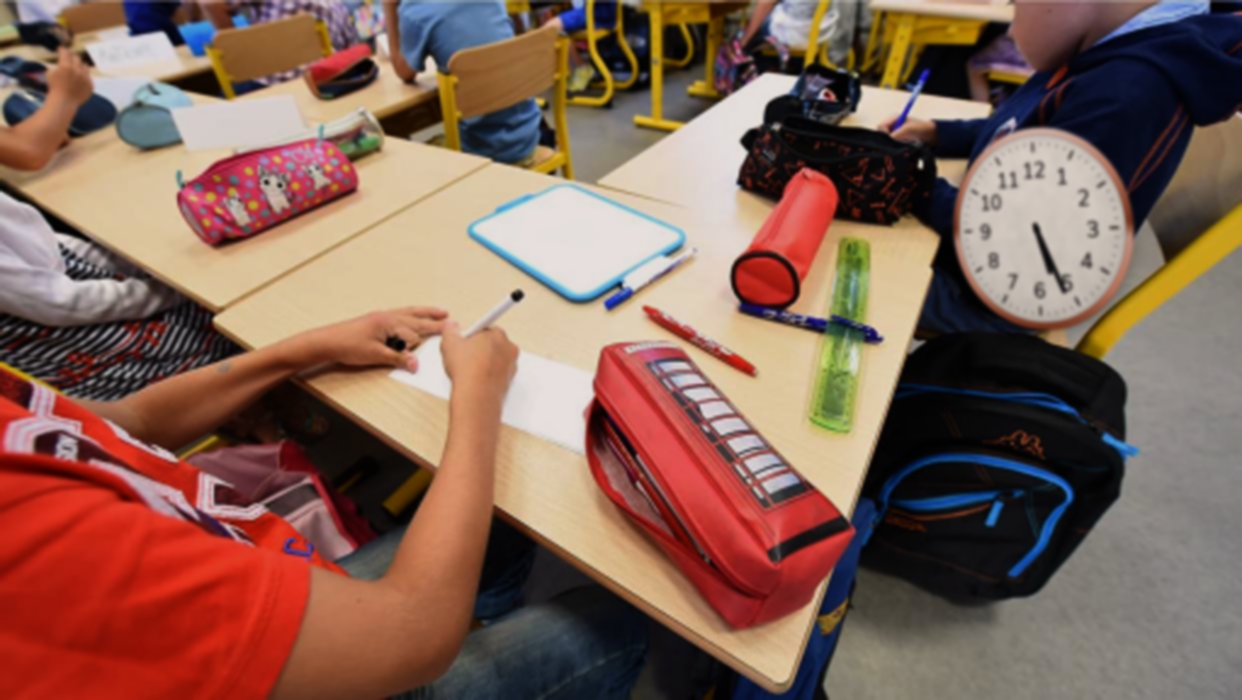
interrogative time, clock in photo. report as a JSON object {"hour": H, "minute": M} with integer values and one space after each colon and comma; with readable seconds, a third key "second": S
{"hour": 5, "minute": 26}
